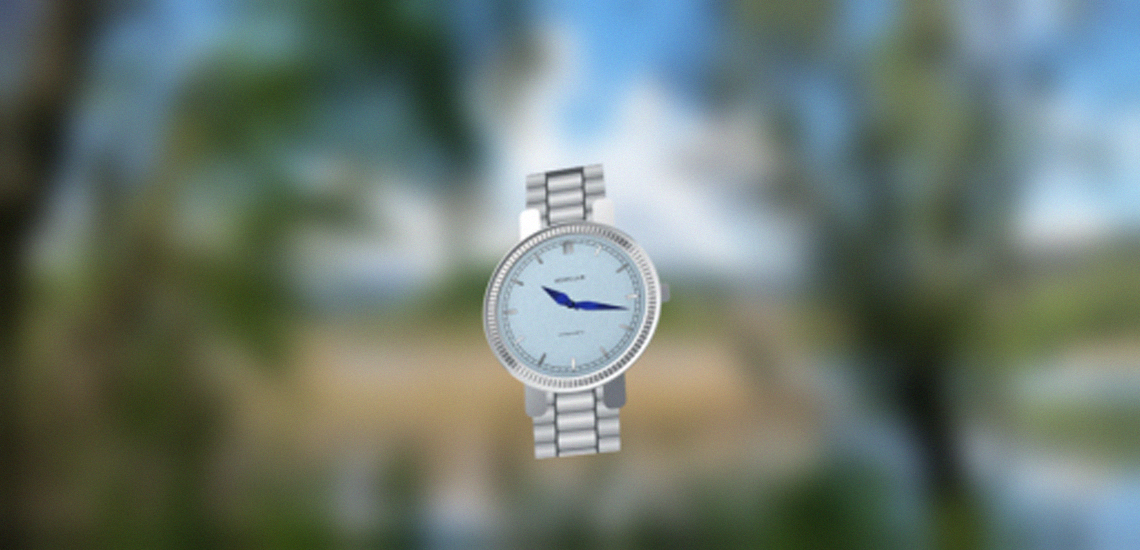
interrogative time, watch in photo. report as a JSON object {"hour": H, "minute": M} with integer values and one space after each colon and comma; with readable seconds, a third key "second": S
{"hour": 10, "minute": 17}
